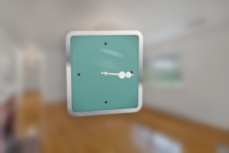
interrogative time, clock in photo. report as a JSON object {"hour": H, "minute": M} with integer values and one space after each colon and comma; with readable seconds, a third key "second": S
{"hour": 3, "minute": 16}
